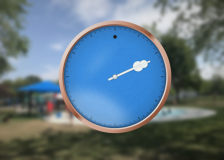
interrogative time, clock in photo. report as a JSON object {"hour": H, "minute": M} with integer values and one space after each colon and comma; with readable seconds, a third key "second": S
{"hour": 2, "minute": 11}
